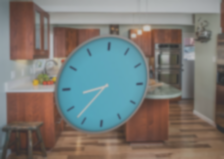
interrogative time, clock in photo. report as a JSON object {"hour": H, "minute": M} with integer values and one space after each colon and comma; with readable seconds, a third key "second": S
{"hour": 8, "minute": 37}
